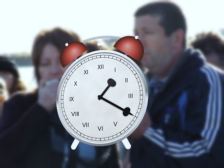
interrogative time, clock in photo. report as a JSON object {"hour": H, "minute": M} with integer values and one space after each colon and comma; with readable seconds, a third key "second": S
{"hour": 1, "minute": 20}
